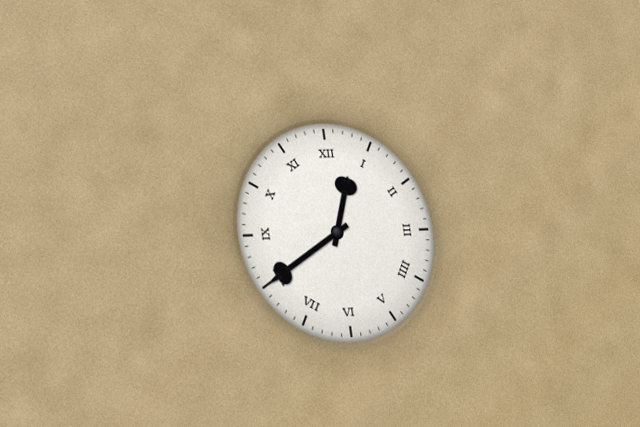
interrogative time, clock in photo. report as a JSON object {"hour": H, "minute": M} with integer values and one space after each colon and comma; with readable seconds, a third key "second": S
{"hour": 12, "minute": 40}
